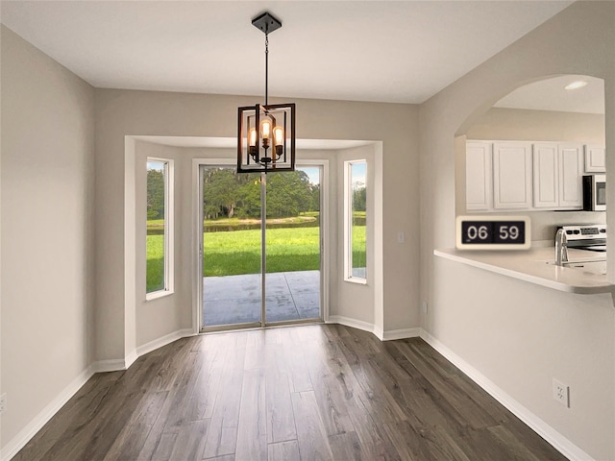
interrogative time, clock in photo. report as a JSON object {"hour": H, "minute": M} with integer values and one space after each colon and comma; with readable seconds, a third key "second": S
{"hour": 6, "minute": 59}
